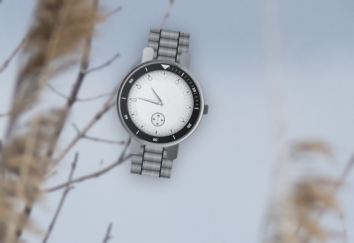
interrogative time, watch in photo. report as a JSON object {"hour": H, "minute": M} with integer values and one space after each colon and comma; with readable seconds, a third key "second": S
{"hour": 10, "minute": 46}
